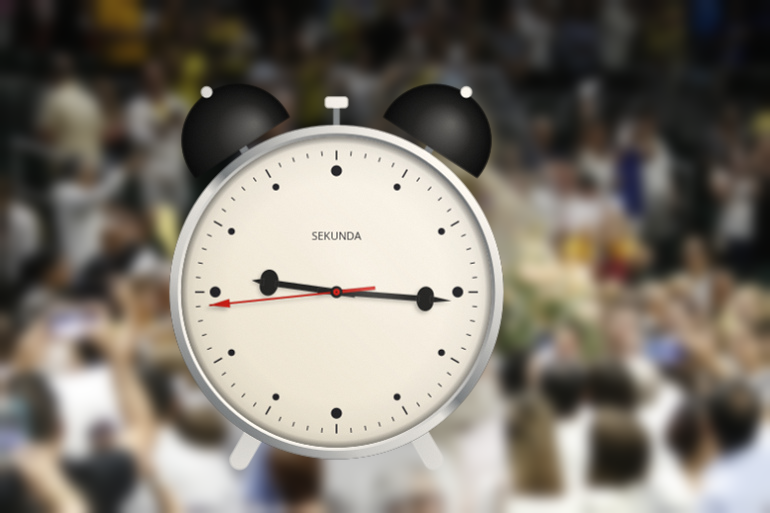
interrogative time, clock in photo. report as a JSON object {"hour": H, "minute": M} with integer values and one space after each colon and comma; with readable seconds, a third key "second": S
{"hour": 9, "minute": 15, "second": 44}
